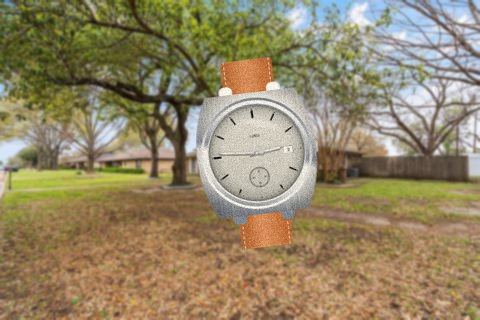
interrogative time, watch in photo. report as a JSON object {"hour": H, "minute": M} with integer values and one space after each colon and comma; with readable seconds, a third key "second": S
{"hour": 2, "minute": 46}
